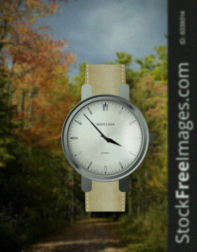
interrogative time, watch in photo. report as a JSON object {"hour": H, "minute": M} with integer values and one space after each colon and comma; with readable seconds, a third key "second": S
{"hour": 3, "minute": 53}
